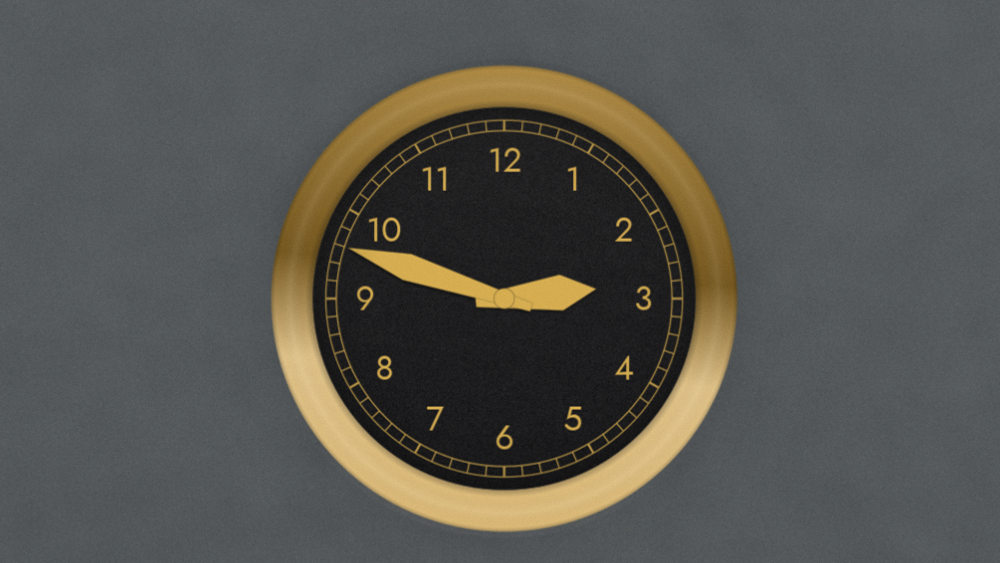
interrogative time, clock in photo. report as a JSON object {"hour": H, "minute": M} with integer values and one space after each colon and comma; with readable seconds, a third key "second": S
{"hour": 2, "minute": 48}
